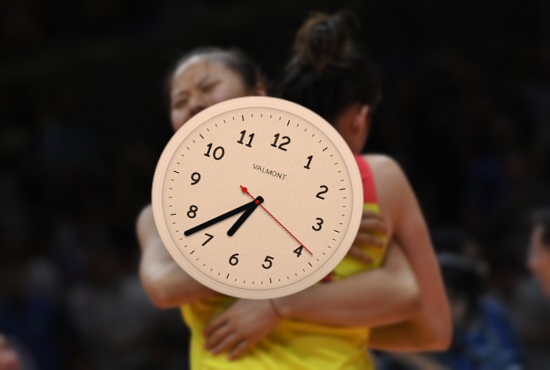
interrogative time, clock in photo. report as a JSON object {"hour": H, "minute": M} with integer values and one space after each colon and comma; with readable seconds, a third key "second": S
{"hour": 6, "minute": 37, "second": 19}
